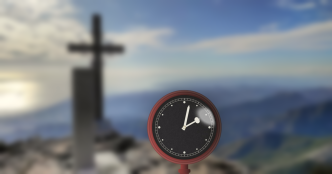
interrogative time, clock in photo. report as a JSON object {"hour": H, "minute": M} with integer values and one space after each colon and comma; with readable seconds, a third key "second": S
{"hour": 2, "minute": 2}
